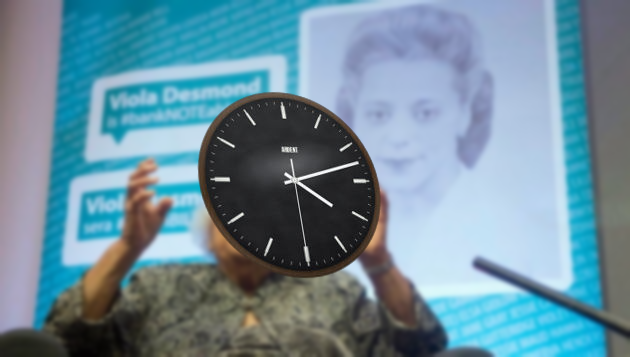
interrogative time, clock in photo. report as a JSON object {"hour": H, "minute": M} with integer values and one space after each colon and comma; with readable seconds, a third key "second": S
{"hour": 4, "minute": 12, "second": 30}
